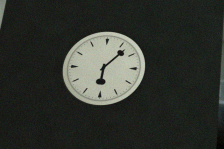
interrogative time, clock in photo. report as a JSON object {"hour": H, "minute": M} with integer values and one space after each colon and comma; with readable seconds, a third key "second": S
{"hour": 6, "minute": 7}
